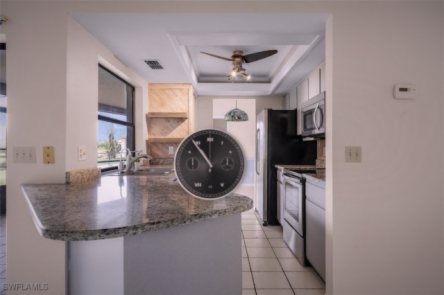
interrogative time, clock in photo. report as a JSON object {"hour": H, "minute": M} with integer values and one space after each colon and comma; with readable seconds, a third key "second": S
{"hour": 10, "minute": 54}
